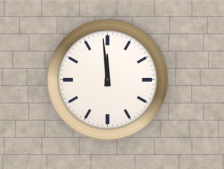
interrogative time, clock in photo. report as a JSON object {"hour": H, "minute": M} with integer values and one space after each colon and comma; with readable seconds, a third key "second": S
{"hour": 11, "minute": 59}
